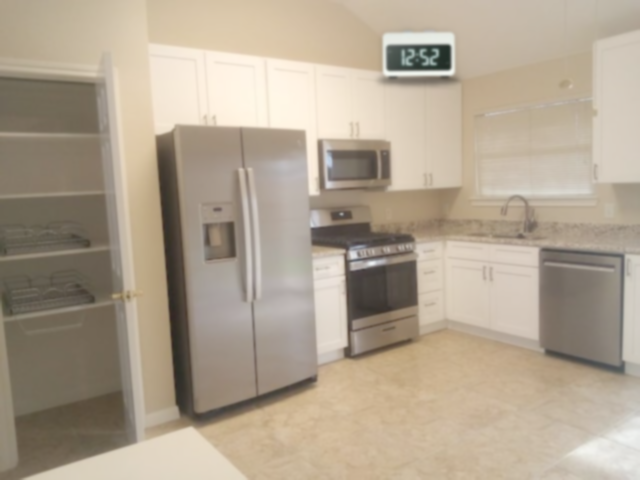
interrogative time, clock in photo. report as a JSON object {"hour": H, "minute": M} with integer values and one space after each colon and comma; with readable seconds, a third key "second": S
{"hour": 12, "minute": 52}
